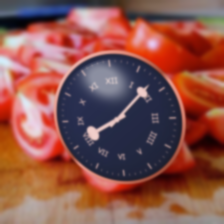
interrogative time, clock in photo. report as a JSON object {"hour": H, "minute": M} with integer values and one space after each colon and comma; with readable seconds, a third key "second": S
{"hour": 8, "minute": 8}
